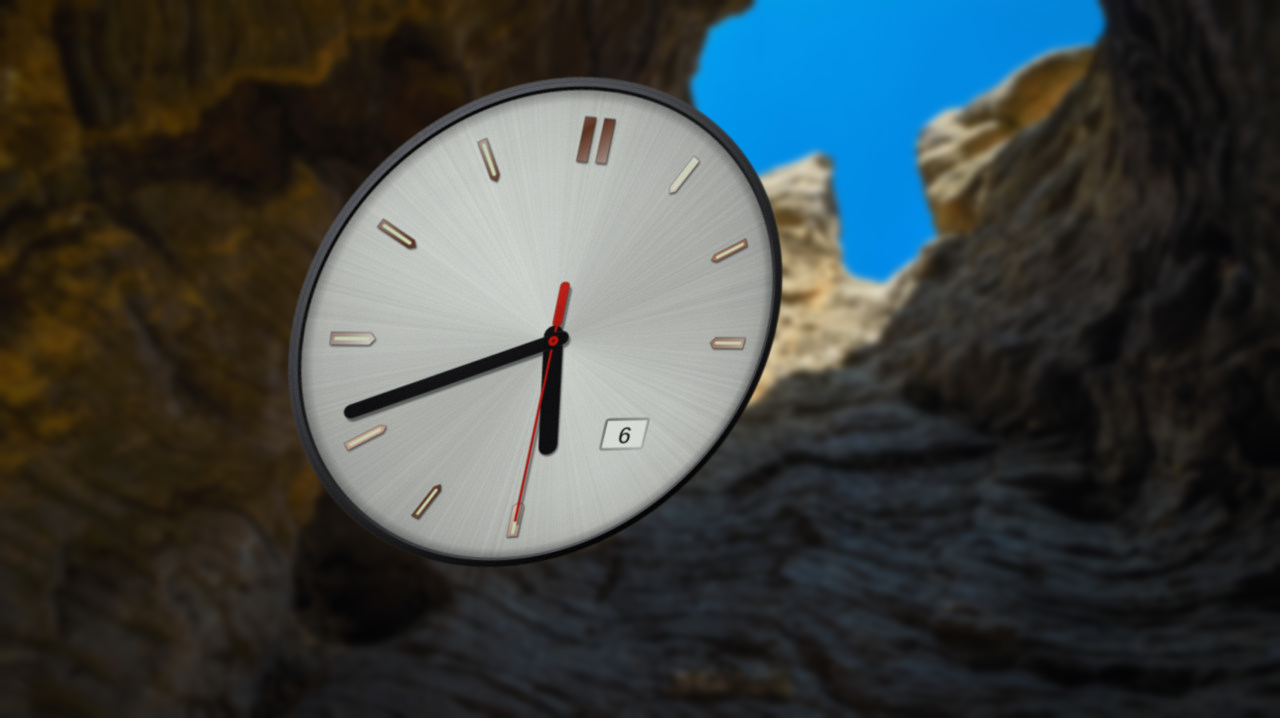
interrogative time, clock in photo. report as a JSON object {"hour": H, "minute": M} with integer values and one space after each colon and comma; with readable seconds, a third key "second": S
{"hour": 5, "minute": 41, "second": 30}
